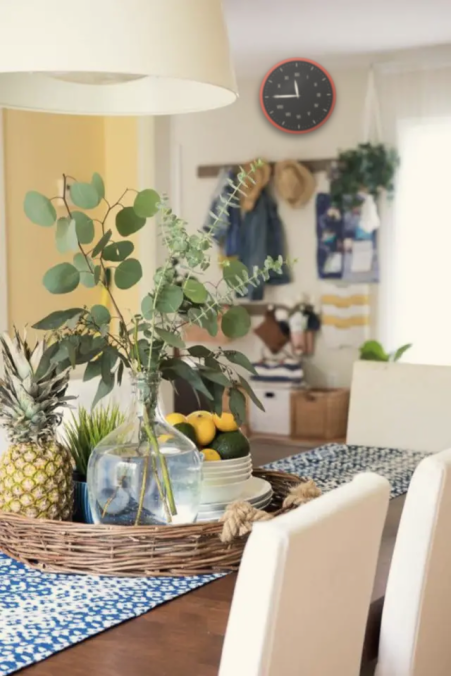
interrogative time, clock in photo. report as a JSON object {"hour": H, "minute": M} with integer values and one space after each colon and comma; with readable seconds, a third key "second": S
{"hour": 11, "minute": 45}
